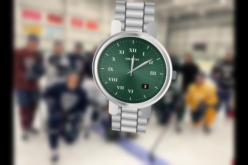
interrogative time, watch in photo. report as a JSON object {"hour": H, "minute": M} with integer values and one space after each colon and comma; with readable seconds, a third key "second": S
{"hour": 12, "minute": 9}
